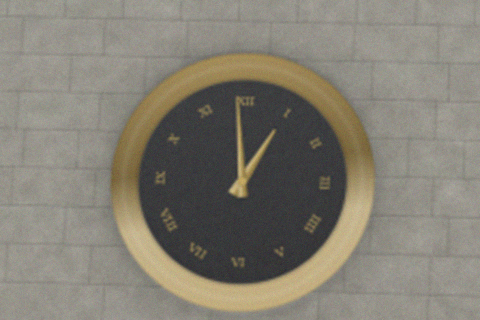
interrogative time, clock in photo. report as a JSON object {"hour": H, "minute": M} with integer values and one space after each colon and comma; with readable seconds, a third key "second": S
{"hour": 12, "minute": 59}
